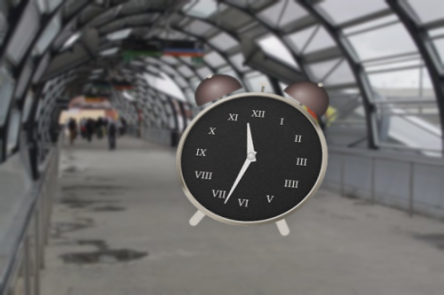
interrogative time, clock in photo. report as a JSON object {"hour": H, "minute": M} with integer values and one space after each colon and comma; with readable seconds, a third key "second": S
{"hour": 11, "minute": 33}
